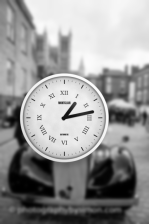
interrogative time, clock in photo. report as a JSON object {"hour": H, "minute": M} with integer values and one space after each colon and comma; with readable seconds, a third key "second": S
{"hour": 1, "minute": 13}
